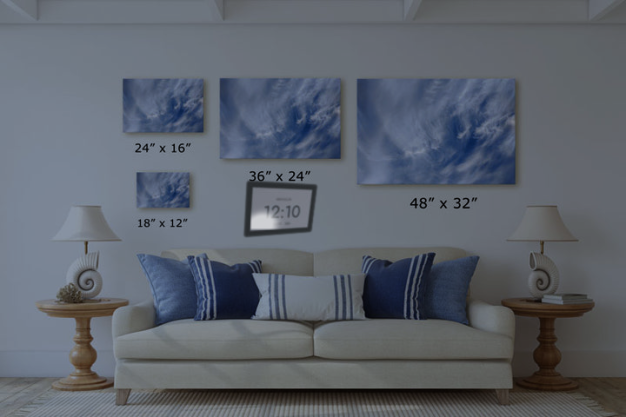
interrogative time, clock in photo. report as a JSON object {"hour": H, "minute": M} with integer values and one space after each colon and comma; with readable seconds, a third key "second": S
{"hour": 12, "minute": 10}
